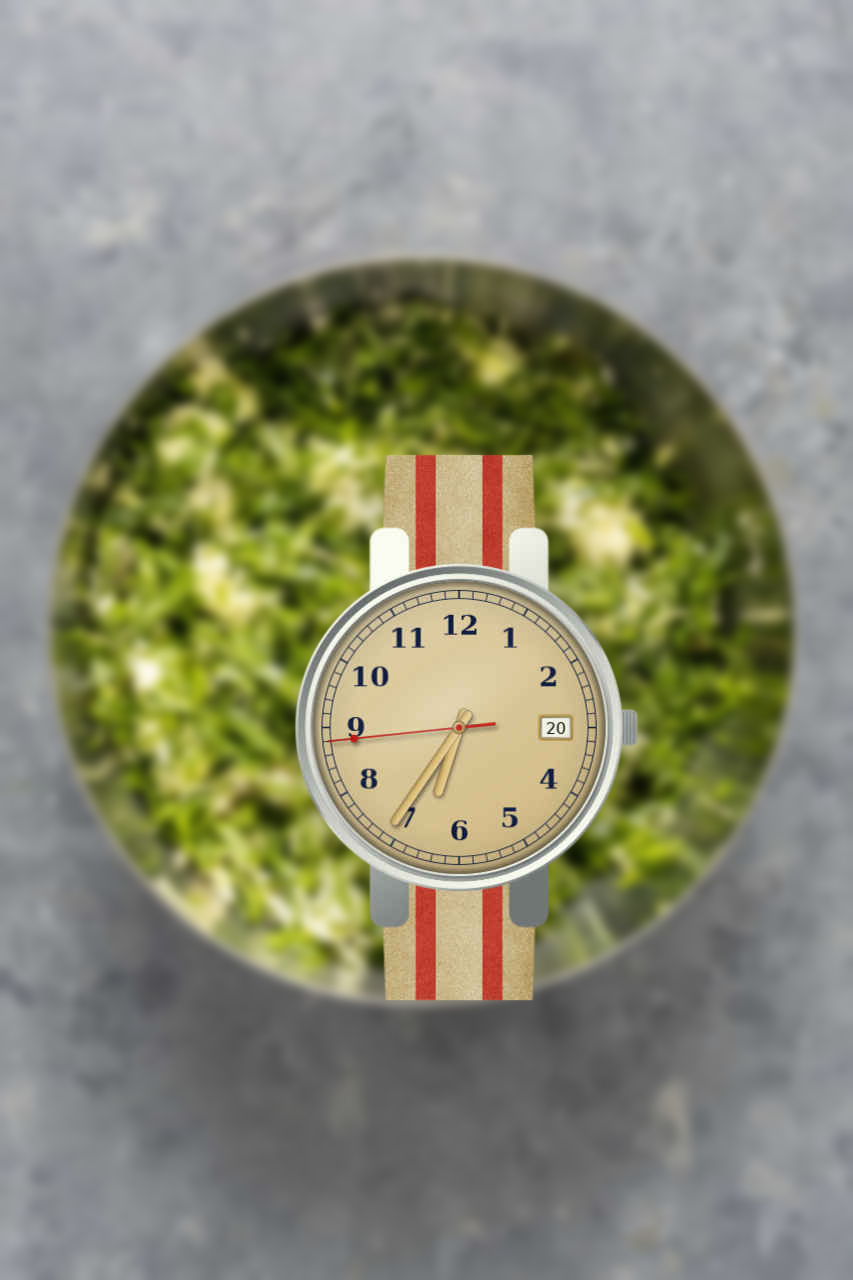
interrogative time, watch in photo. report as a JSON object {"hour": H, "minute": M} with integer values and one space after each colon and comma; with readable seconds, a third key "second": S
{"hour": 6, "minute": 35, "second": 44}
